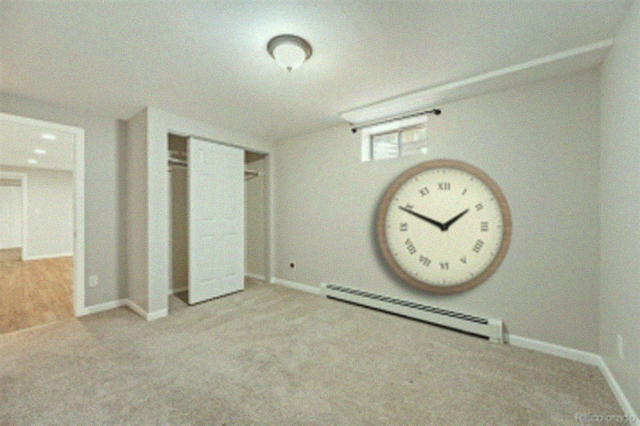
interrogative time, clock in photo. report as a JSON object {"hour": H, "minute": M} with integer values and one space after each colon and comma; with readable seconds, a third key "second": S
{"hour": 1, "minute": 49}
